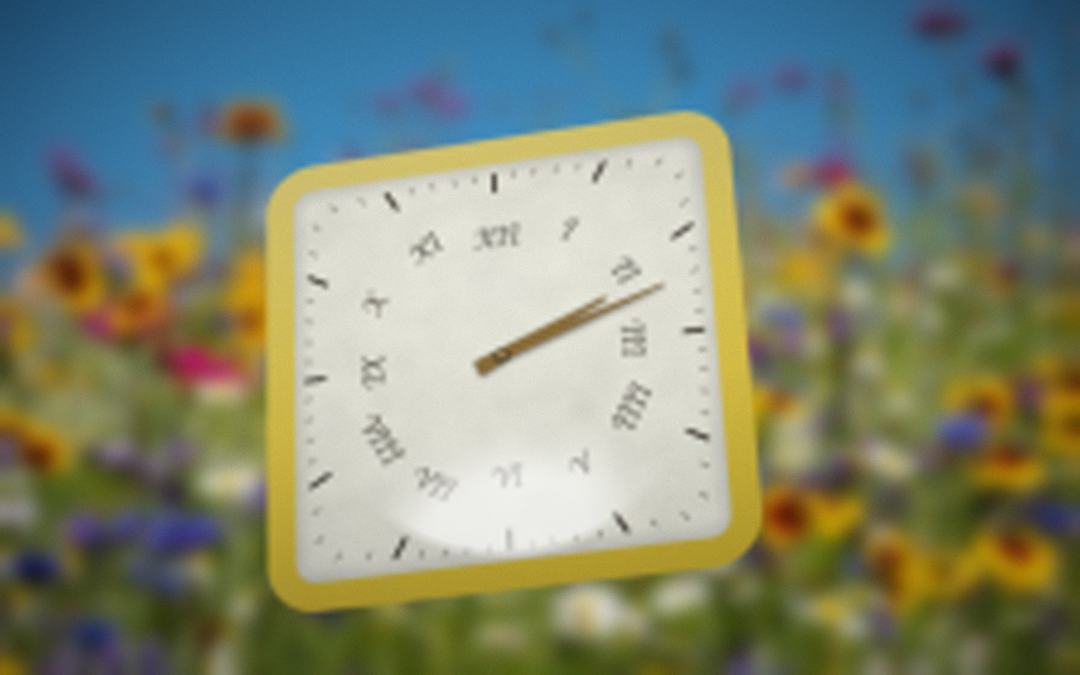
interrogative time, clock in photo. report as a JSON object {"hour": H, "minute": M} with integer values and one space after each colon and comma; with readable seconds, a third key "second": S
{"hour": 2, "minute": 12}
